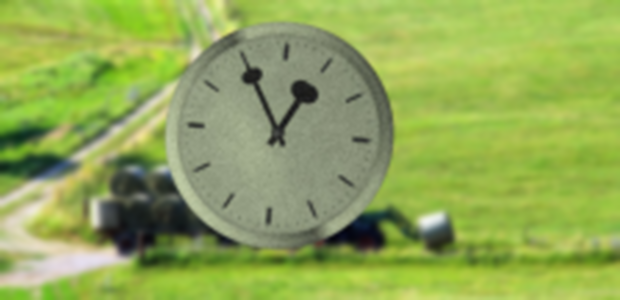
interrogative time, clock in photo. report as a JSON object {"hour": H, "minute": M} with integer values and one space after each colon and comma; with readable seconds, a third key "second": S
{"hour": 12, "minute": 55}
